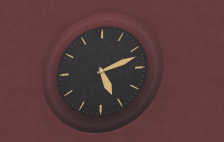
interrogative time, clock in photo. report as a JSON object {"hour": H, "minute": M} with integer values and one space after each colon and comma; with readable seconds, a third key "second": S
{"hour": 5, "minute": 12}
